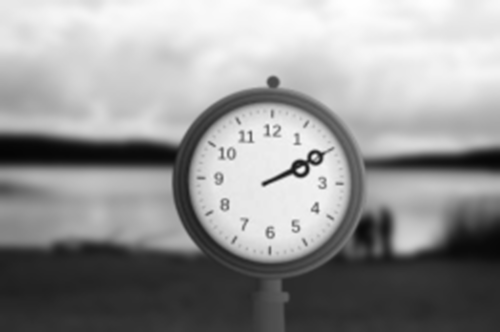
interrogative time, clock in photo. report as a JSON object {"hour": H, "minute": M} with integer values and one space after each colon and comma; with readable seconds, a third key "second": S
{"hour": 2, "minute": 10}
